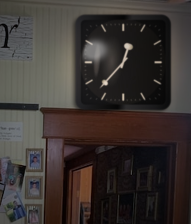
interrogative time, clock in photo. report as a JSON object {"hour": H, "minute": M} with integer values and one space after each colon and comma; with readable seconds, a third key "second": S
{"hour": 12, "minute": 37}
